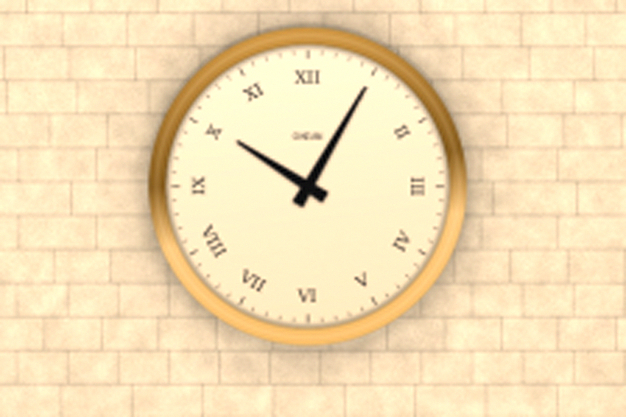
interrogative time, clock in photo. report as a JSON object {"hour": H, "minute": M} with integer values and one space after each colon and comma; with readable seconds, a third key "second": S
{"hour": 10, "minute": 5}
